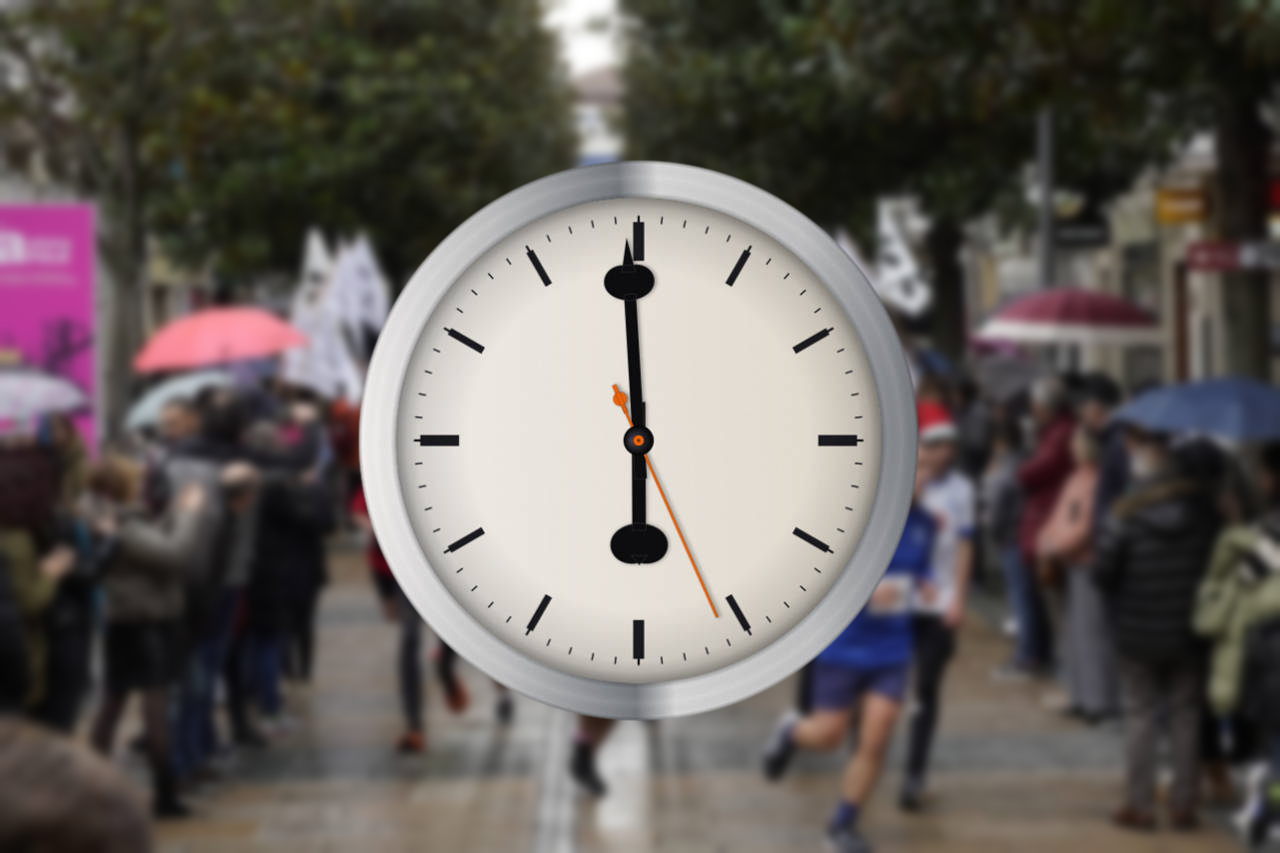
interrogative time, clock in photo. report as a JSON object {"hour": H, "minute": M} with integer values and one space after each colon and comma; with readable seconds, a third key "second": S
{"hour": 5, "minute": 59, "second": 26}
